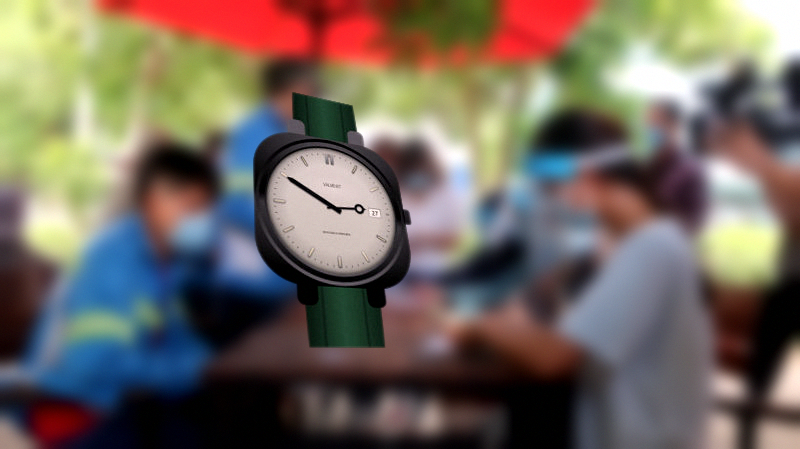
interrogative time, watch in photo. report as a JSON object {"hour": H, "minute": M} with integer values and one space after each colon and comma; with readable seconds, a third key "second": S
{"hour": 2, "minute": 50}
